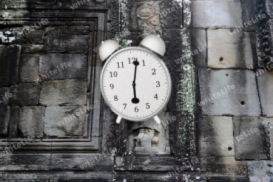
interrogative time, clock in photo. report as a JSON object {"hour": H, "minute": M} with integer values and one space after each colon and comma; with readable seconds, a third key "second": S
{"hour": 6, "minute": 2}
